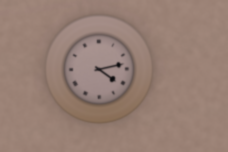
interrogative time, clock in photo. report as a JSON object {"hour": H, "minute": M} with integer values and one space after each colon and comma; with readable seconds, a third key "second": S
{"hour": 4, "minute": 13}
